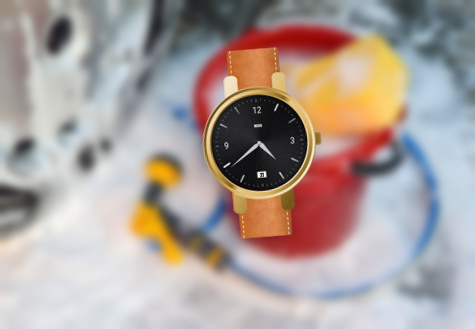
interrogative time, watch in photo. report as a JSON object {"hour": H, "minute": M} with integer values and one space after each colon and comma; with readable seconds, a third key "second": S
{"hour": 4, "minute": 39}
